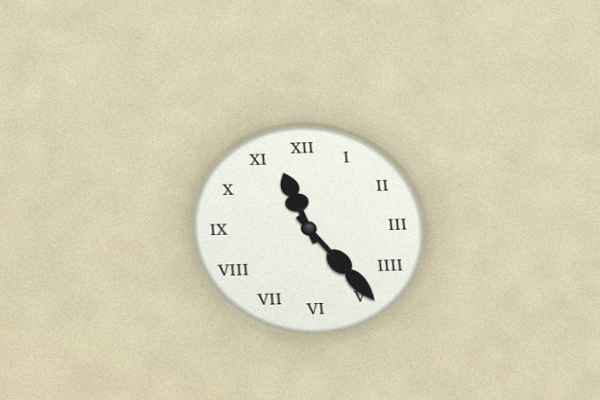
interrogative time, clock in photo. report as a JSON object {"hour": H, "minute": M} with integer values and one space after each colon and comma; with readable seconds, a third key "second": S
{"hour": 11, "minute": 24}
